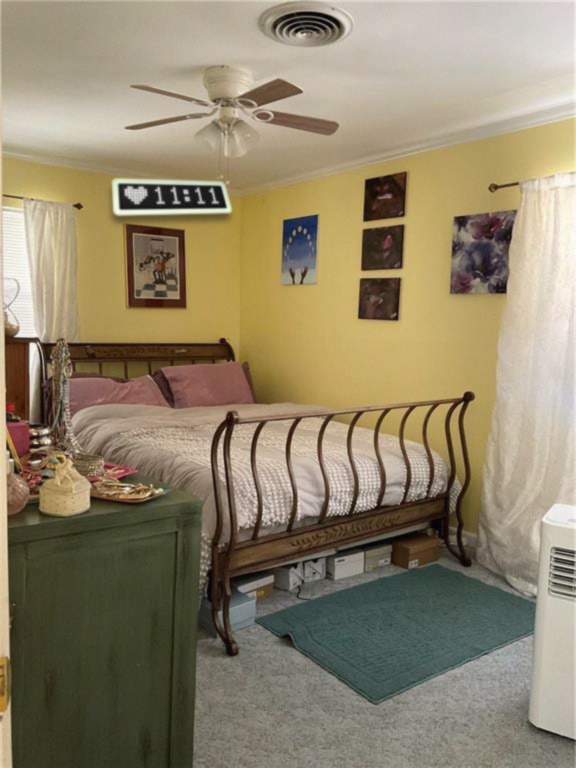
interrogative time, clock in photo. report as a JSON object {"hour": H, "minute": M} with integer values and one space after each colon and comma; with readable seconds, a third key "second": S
{"hour": 11, "minute": 11}
